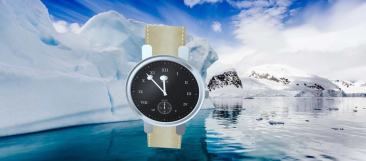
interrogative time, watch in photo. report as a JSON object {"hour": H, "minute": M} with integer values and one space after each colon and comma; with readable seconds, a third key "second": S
{"hour": 11, "minute": 53}
